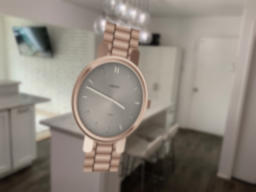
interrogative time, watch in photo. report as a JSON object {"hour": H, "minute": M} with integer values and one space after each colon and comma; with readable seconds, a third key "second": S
{"hour": 3, "minute": 48}
